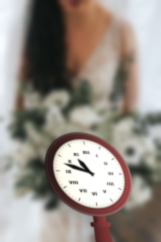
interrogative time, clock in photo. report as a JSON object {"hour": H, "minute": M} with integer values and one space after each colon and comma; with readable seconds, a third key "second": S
{"hour": 10, "minute": 48}
